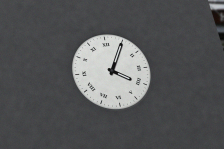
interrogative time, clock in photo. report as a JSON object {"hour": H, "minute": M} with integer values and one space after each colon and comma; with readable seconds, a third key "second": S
{"hour": 4, "minute": 5}
